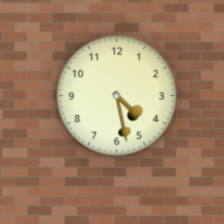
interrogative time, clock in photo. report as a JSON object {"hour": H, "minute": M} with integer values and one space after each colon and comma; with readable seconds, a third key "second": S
{"hour": 4, "minute": 28}
